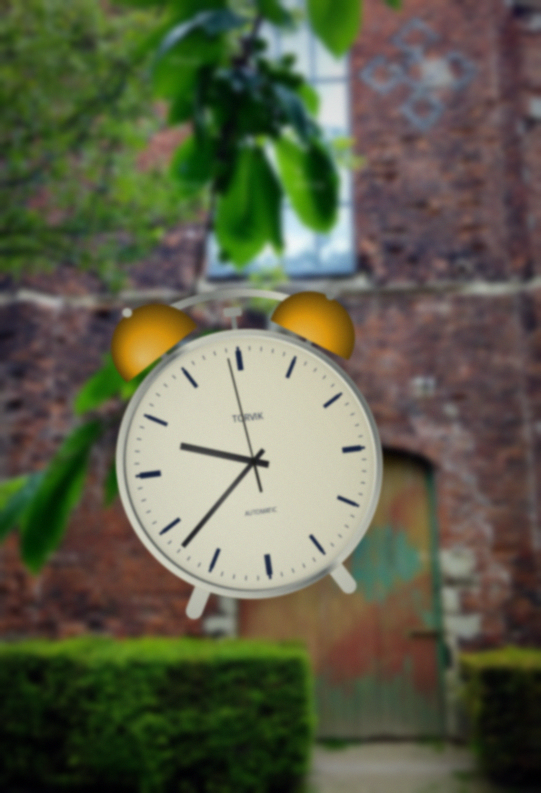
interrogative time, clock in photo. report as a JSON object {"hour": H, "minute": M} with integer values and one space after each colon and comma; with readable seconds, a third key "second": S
{"hour": 9, "minute": 37, "second": 59}
